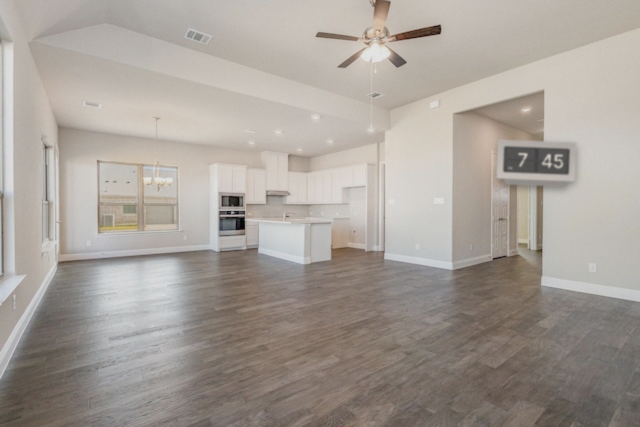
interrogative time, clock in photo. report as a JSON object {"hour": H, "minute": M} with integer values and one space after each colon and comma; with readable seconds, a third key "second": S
{"hour": 7, "minute": 45}
